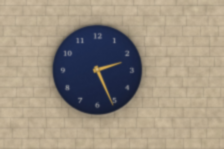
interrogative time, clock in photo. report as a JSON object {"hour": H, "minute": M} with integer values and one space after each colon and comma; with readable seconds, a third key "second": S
{"hour": 2, "minute": 26}
